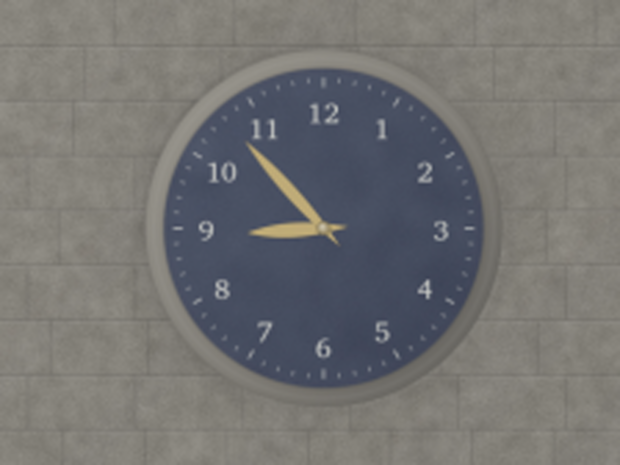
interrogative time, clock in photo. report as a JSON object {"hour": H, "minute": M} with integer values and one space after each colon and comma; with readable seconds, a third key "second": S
{"hour": 8, "minute": 53}
